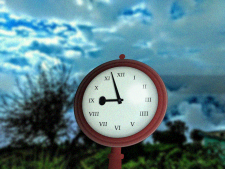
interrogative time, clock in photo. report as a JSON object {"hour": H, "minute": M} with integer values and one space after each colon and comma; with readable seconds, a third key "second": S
{"hour": 8, "minute": 57}
